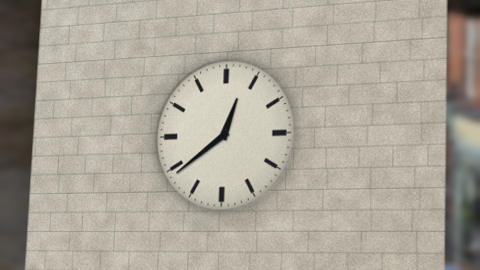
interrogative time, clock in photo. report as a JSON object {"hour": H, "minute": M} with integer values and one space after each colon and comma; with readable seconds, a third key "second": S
{"hour": 12, "minute": 39}
